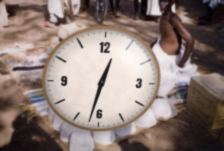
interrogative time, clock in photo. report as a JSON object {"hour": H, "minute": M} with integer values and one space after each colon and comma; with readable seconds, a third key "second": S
{"hour": 12, "minute": 32}
